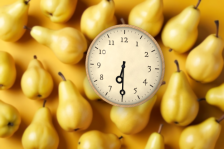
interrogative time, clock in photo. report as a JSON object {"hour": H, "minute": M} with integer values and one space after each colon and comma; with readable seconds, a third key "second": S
{"hour": 6, "minute": 30}
